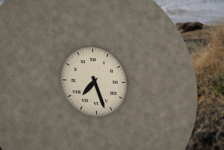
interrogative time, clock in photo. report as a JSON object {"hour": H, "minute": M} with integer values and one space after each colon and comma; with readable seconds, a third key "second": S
{"hour": 7, "minute": 27}
